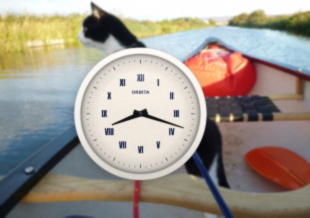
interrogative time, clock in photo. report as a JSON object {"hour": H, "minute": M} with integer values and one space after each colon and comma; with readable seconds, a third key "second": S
{"hour": 8, "minute": 18}
